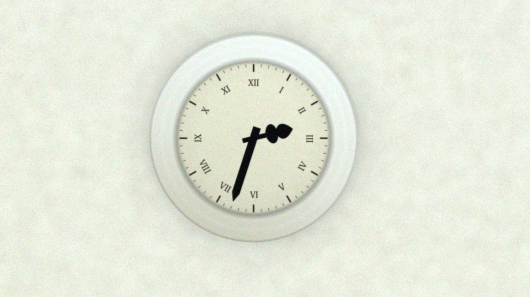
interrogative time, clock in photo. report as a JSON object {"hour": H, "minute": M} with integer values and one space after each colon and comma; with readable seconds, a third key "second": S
{"hour": 2, "minute": 33}
